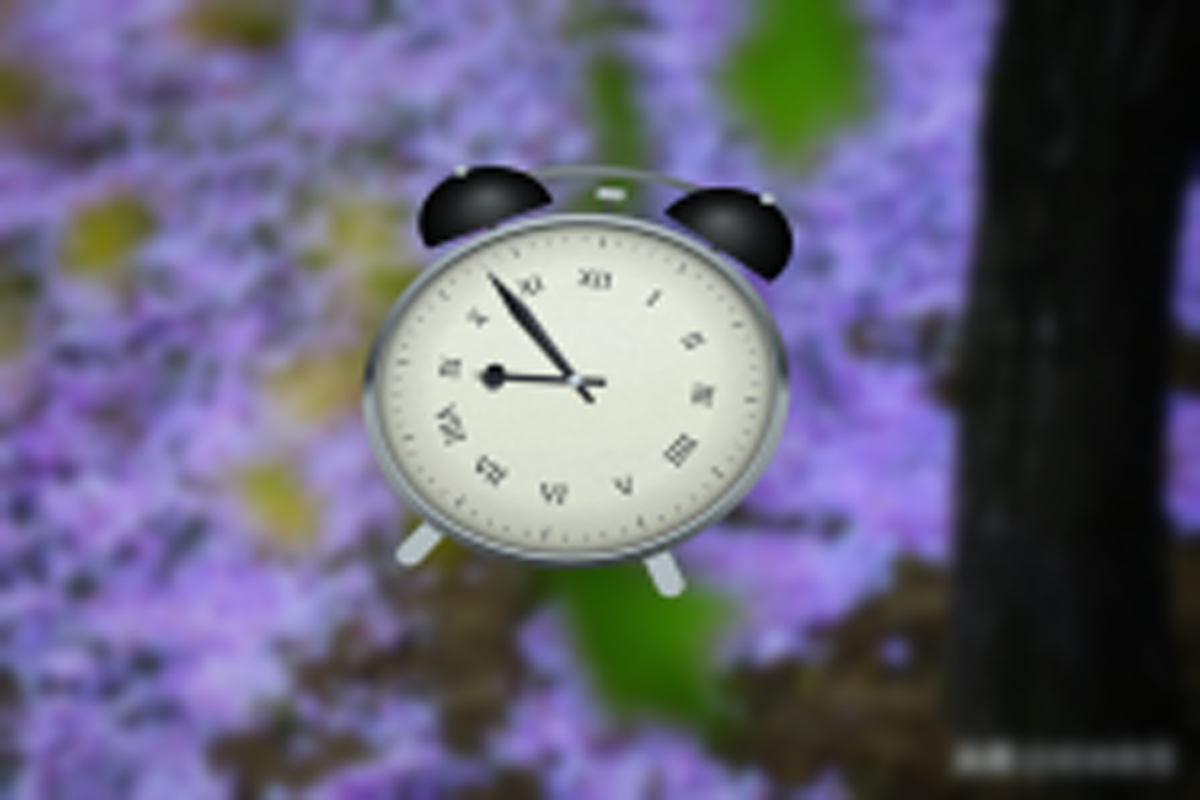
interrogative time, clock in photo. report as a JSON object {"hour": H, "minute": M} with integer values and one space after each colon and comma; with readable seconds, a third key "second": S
{"hour": 8, "minute": 53}
